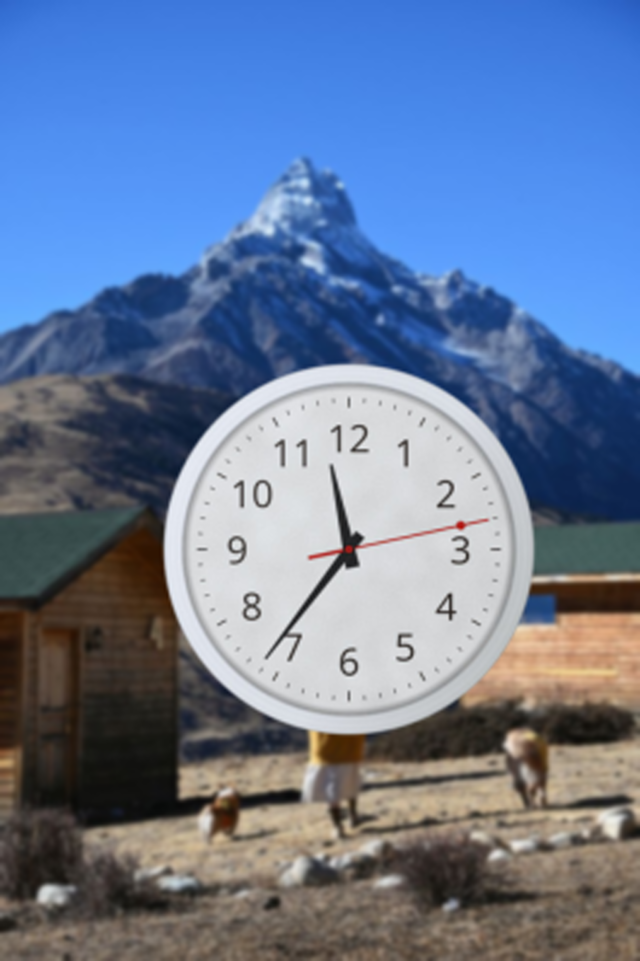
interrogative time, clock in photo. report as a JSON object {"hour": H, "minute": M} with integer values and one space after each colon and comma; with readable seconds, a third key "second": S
{"hour": 11, "minute": 36, "second": 13}
